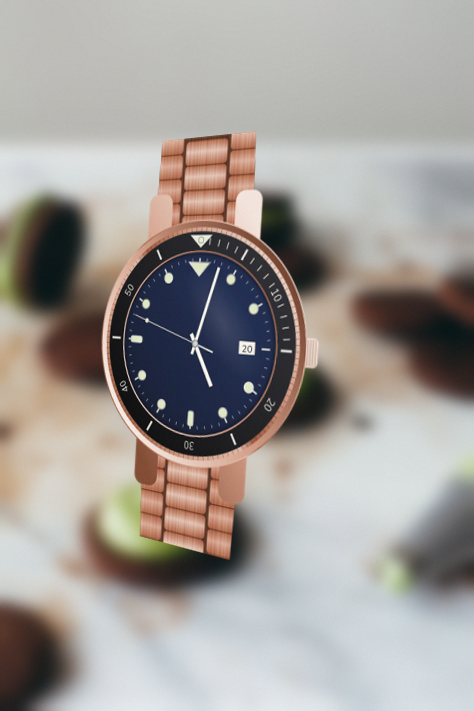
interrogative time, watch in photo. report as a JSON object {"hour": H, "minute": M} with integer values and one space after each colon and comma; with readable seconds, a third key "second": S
{"hour": 5, "minute": 2, "second": 48}
